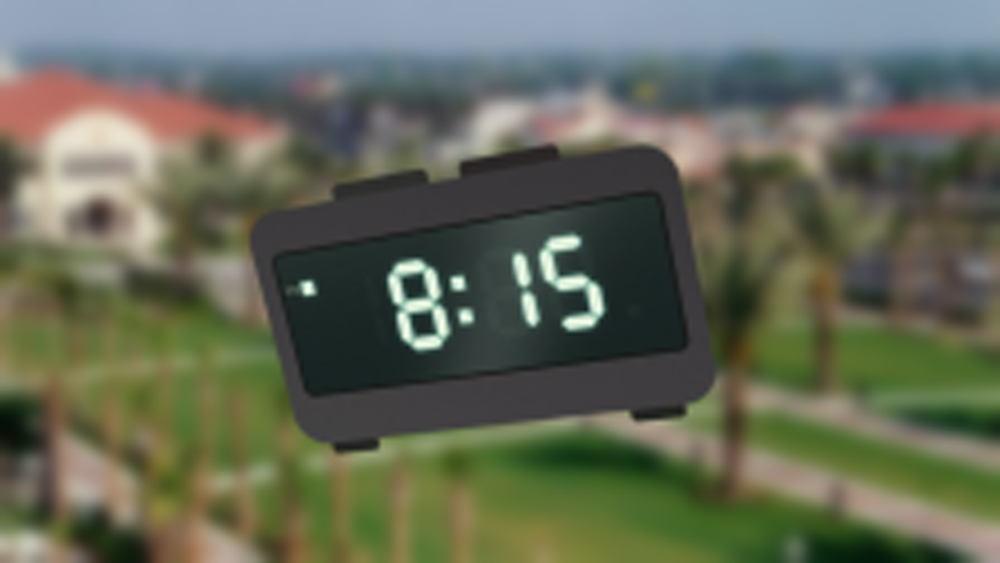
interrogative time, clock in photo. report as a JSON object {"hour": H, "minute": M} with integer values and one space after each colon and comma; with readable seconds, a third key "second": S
{"hour": 8, "minute": 15}
